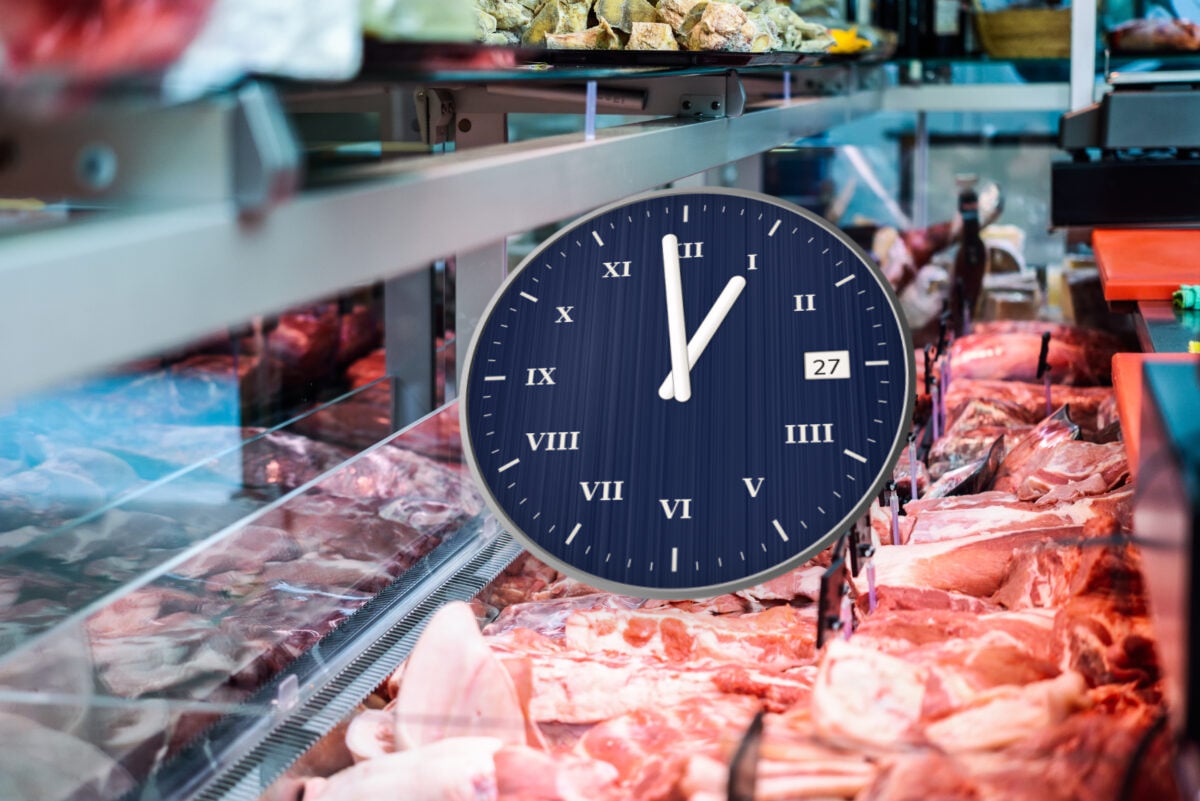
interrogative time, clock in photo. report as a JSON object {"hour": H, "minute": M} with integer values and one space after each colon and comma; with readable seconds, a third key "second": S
{"hour": 12, "minute": 59}
